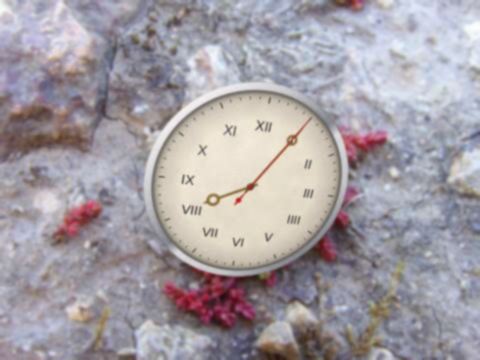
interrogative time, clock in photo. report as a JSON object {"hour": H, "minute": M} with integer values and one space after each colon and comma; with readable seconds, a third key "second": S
{"hour": 8, "minute": 5, "second": 5}
